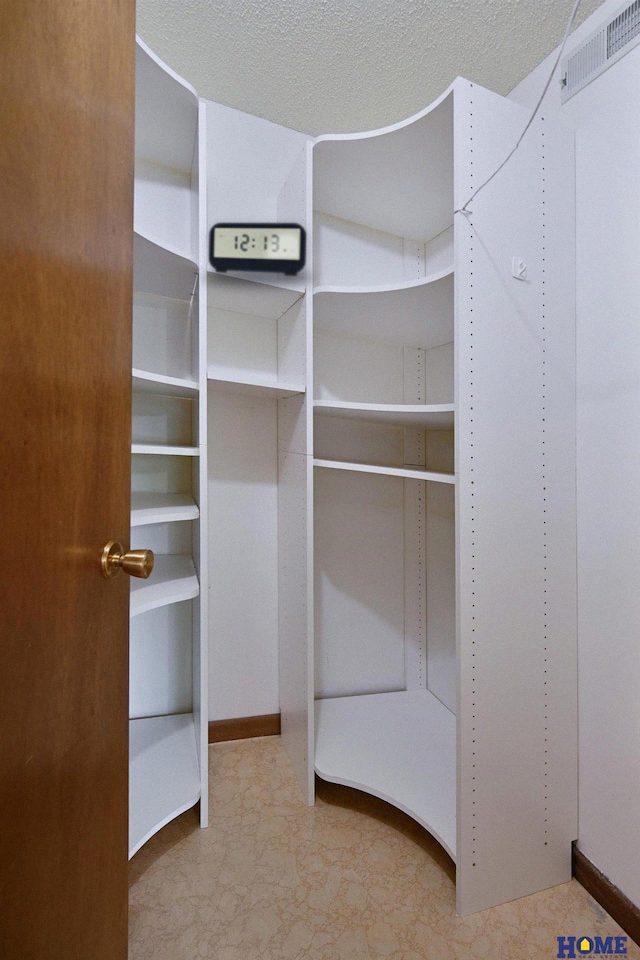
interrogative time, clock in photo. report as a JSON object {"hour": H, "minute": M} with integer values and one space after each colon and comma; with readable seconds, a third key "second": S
{"hour": 12, "minute": 13}
